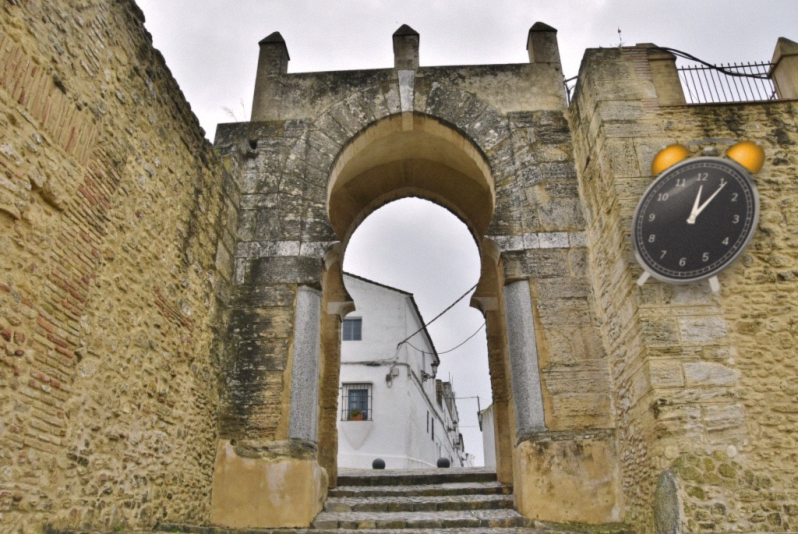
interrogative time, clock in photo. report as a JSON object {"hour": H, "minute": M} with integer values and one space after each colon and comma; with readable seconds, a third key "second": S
{"hour": 12, "minute": 6}
